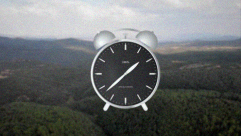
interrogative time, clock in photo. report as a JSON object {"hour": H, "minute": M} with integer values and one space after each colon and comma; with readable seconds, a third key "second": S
{"hour": 1, "minute": 38}
